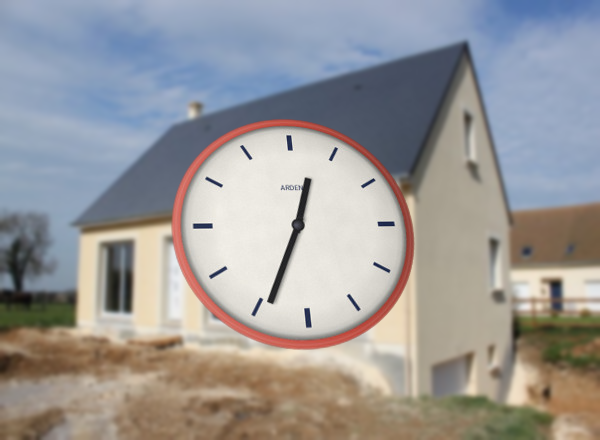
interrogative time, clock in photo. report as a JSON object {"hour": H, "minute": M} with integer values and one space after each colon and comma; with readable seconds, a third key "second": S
{"hour": 12, "minute": 34}
